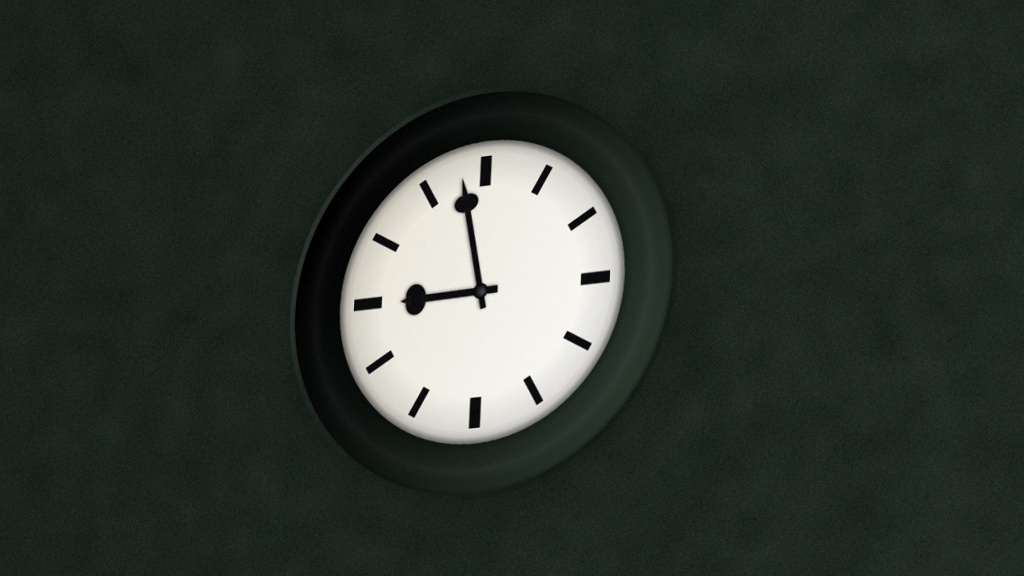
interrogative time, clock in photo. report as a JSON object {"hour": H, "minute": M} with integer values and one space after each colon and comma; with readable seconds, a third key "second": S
{"hour": 8, "minute": 58}
